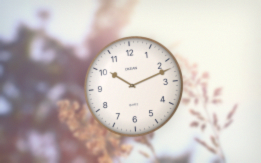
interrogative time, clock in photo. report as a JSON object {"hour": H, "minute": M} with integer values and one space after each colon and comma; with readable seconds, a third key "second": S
{"hour": 10, "minute": 12}
